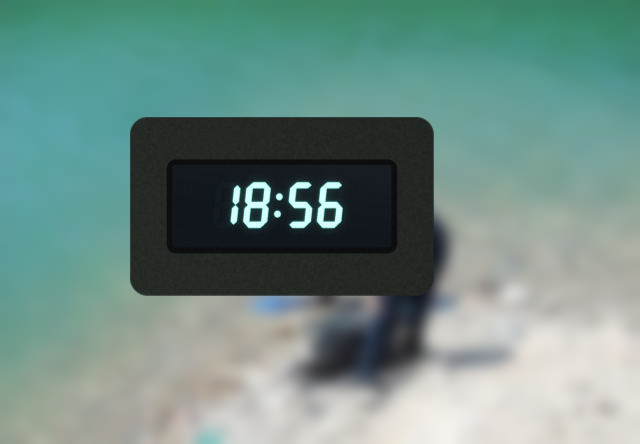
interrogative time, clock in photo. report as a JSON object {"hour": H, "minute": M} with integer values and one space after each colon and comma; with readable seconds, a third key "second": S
{"hour": 18, "minute": 56}
